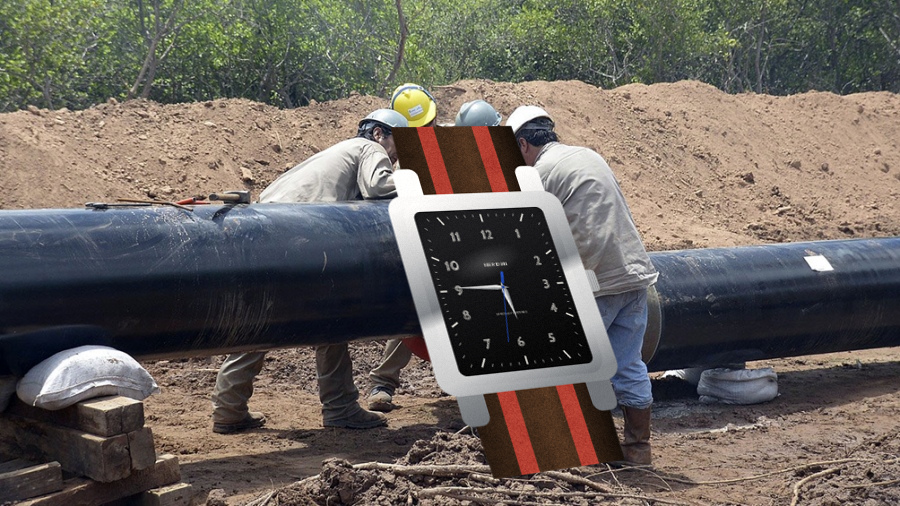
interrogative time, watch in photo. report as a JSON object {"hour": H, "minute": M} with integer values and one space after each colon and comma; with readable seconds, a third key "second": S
{"hour": 5, "minute": 45, "second": 32}
